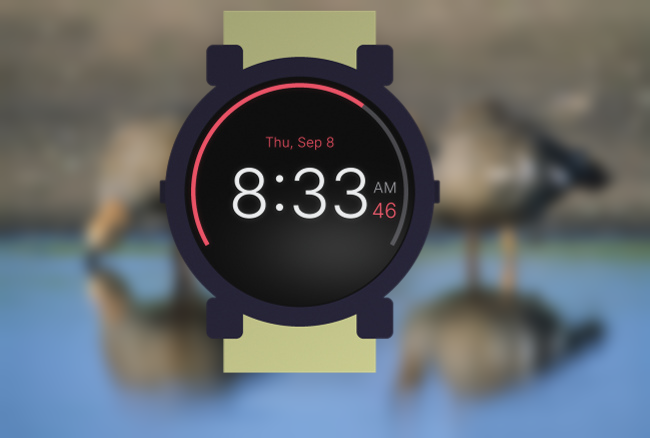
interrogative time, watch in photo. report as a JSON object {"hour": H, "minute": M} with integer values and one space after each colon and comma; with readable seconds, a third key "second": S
{"hour": 8, "minute": 33, "second": 46}
